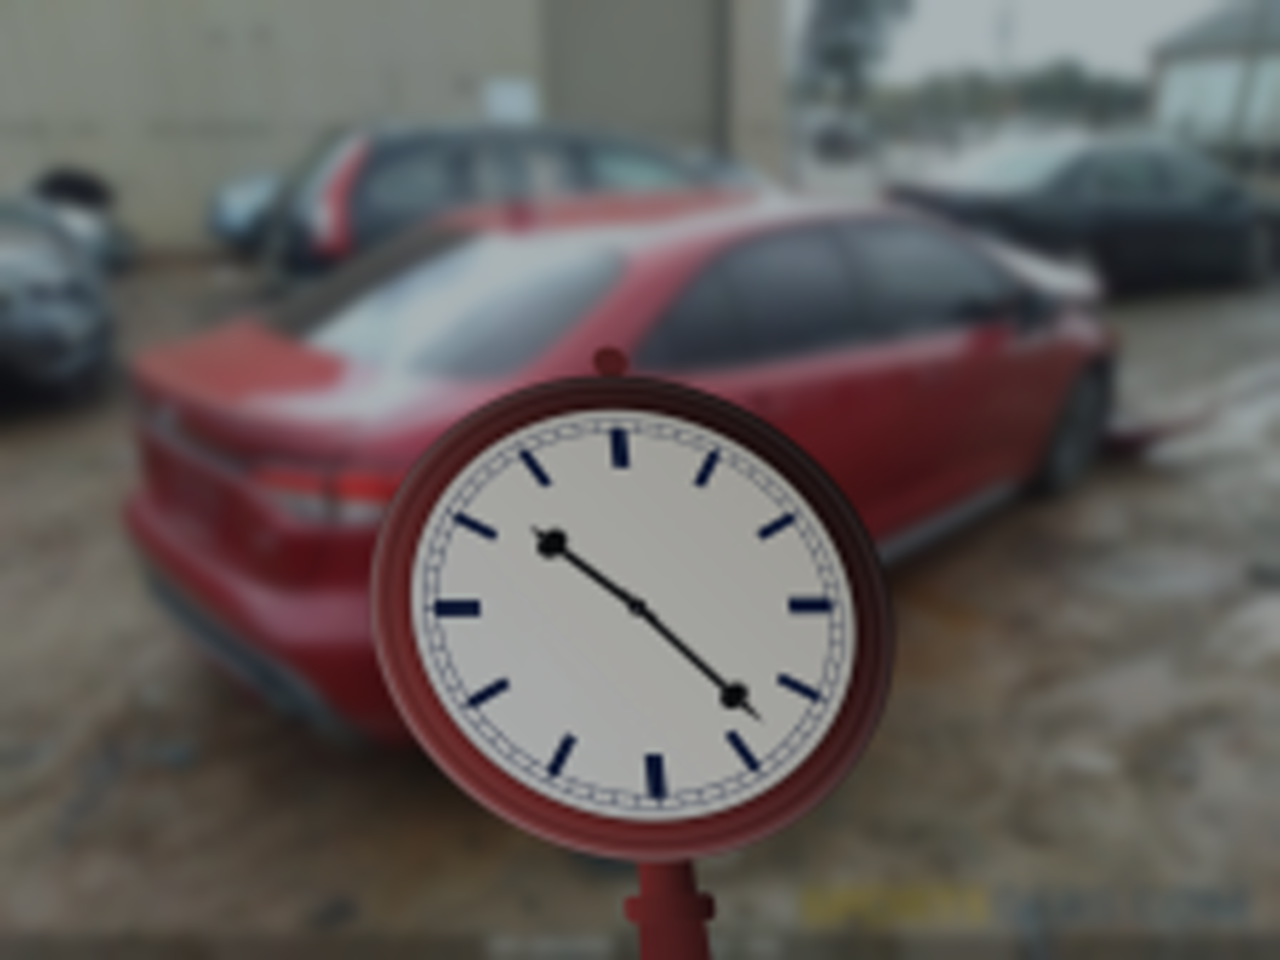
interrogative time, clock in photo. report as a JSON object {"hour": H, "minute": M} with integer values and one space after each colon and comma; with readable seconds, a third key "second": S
{"hour": 10, "minute": 23}
